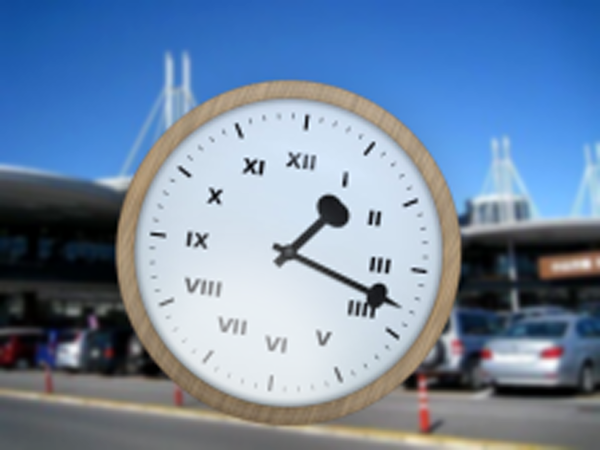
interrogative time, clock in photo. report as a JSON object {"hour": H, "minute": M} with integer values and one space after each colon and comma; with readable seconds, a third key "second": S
{"hour": 1, "minute": 18}
